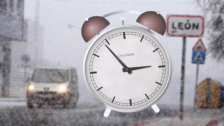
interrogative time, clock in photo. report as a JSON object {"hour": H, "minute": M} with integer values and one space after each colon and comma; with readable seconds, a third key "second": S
{"hour": 2, "minute": 54}
